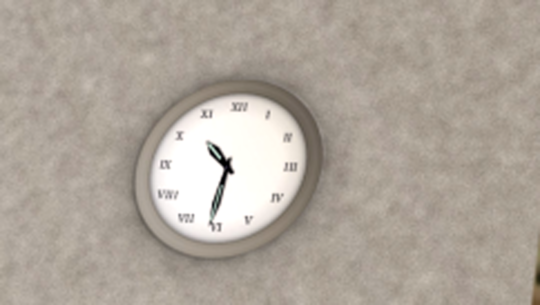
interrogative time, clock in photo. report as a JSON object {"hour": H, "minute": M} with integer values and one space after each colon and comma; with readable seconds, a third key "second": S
{"hour": 10, "minute": 31}
